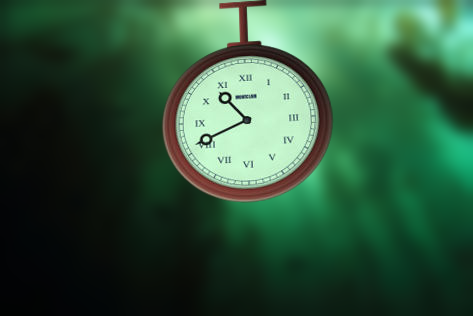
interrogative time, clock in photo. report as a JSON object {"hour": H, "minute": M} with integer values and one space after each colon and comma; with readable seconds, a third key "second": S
{"hour": 10, "minute": 41}
